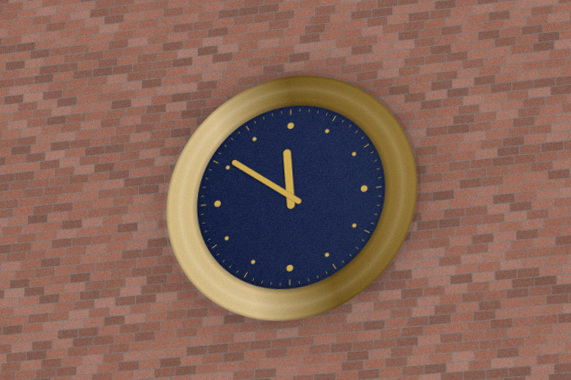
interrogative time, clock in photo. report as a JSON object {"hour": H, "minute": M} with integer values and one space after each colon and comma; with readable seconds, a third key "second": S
{"hour": 11, "minute": 51}
